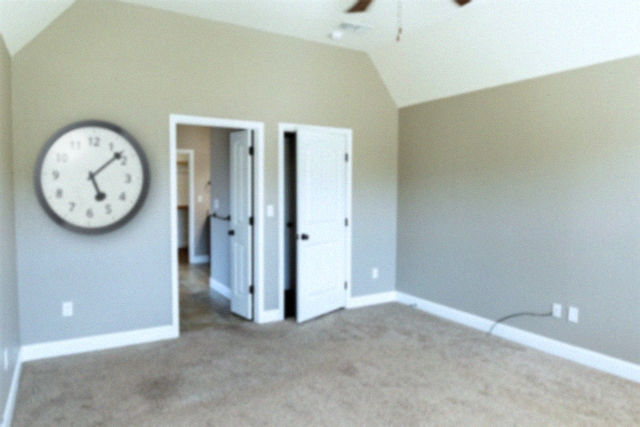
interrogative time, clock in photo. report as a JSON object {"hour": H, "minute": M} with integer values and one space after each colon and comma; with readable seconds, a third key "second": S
{"hour": 5, "minute": 8}
